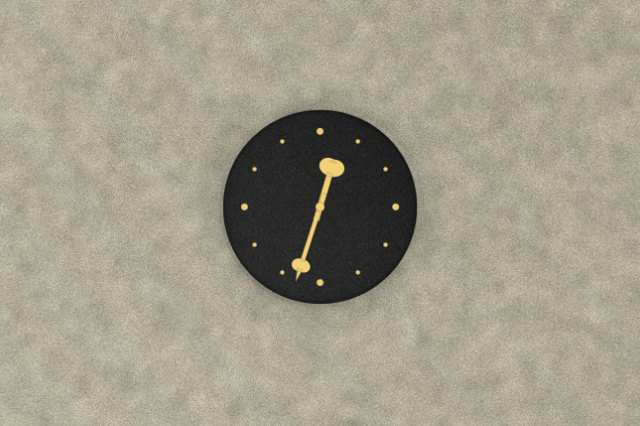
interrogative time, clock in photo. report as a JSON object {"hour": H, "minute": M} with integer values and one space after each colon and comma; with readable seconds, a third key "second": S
{"hour": 12, "minute": 33}
